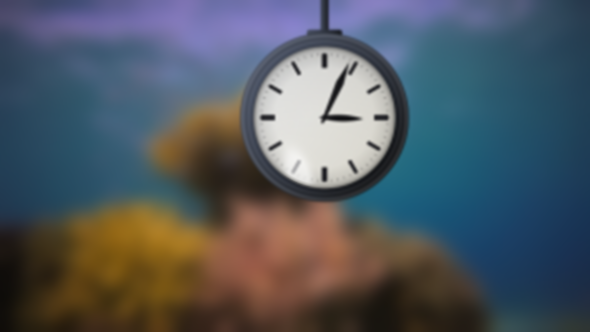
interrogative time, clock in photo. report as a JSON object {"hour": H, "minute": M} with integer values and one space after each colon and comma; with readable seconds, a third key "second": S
{"hour": 3, "minute": 4}
